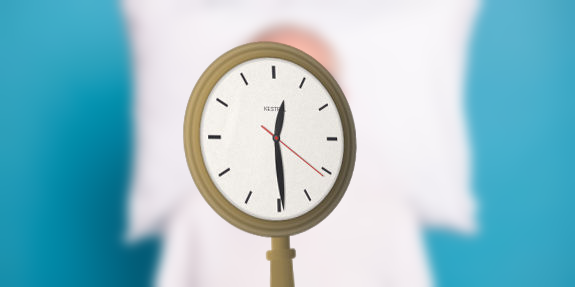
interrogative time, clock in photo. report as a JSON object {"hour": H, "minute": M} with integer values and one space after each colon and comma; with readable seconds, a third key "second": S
{"hour": 12, "minute": 29, "second": 21}
